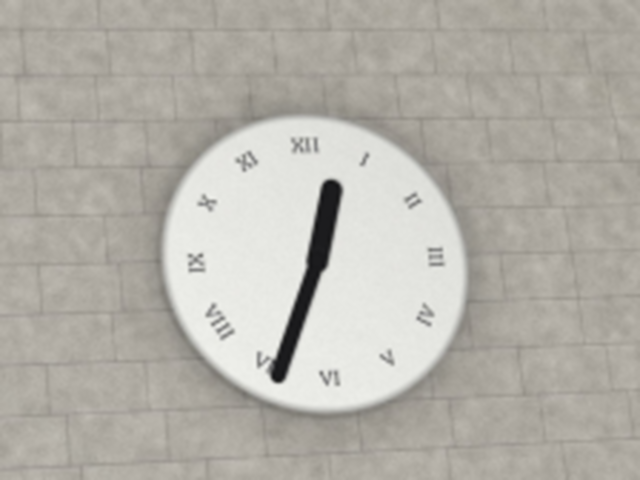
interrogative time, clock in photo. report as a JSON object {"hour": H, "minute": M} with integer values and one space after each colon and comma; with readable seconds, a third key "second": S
{"hour": 12, "minute": 34}
